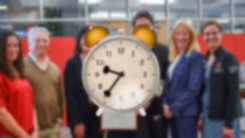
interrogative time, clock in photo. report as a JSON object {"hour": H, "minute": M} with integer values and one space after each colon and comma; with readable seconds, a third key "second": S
{"hour": 9, "minute": 36}
